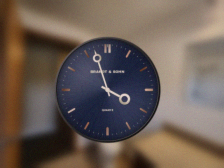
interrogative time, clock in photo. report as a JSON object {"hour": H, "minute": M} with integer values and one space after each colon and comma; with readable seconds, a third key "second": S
{"hour": 3, "minute": 57}
